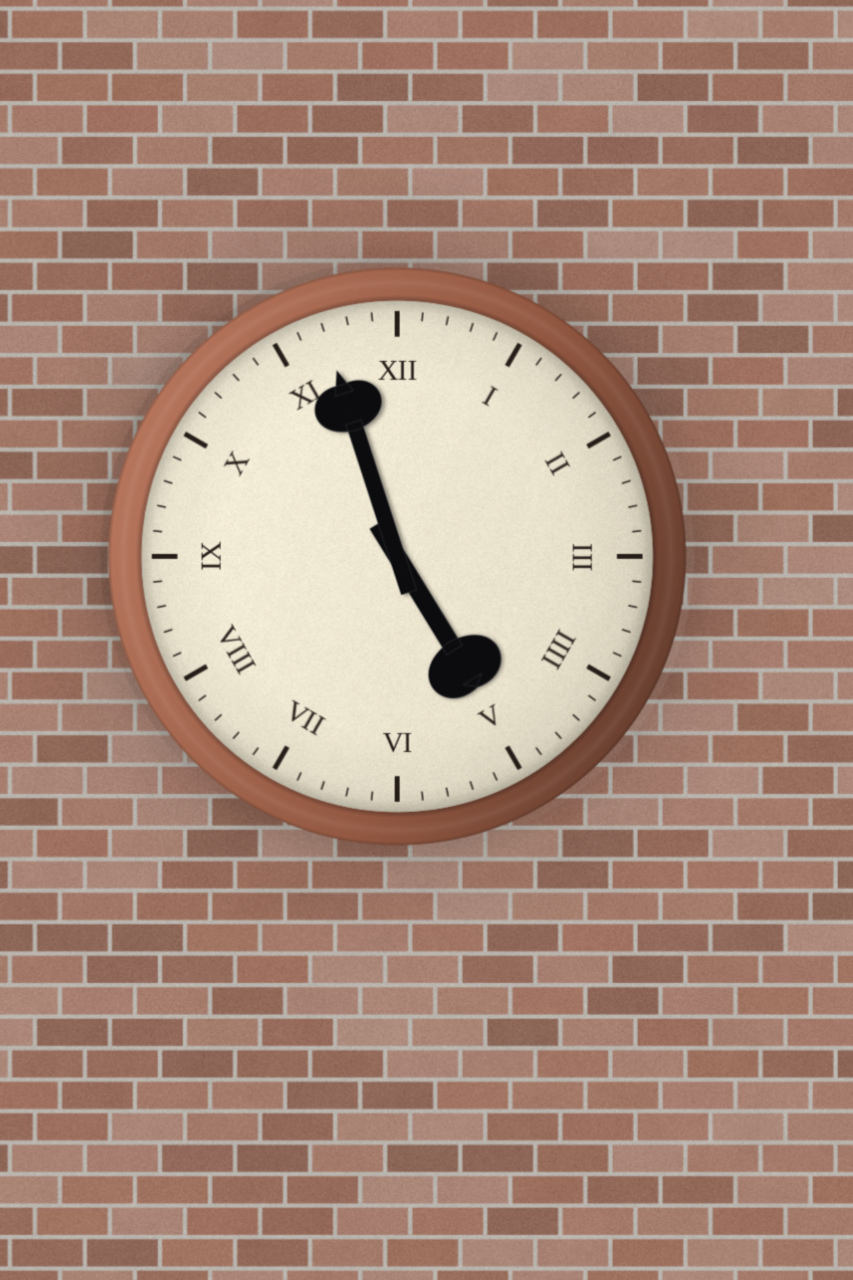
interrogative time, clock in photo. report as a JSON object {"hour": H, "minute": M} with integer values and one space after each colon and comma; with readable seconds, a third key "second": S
{"hour": 4, "minute": 57}
